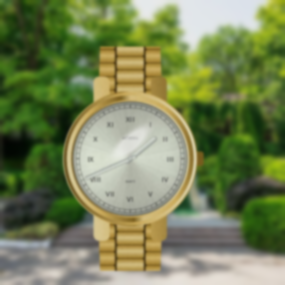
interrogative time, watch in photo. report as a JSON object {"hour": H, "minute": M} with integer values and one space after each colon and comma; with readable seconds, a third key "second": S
{"hour": 1, "minute": 41}
